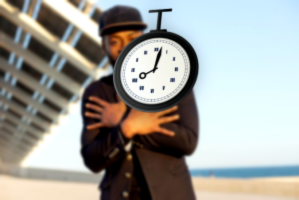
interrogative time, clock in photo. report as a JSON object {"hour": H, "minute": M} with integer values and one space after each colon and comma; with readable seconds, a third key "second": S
{"hour": 8, "minute": 2}
